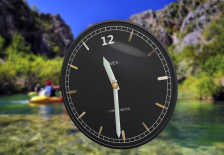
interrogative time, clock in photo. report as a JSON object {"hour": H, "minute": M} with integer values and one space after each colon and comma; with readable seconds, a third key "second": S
{"hour": 11, "minute": 31}
